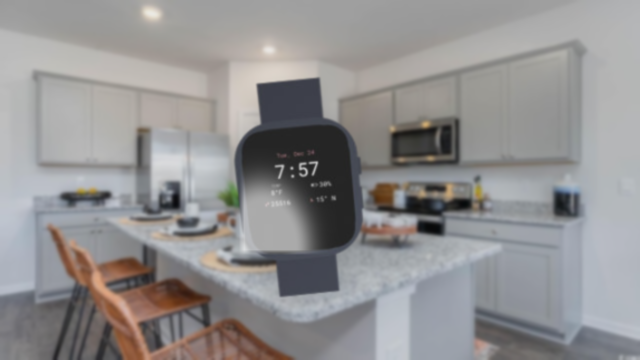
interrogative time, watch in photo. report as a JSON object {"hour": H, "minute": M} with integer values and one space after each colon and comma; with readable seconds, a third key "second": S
{"hour": 7, "minute": 57}
